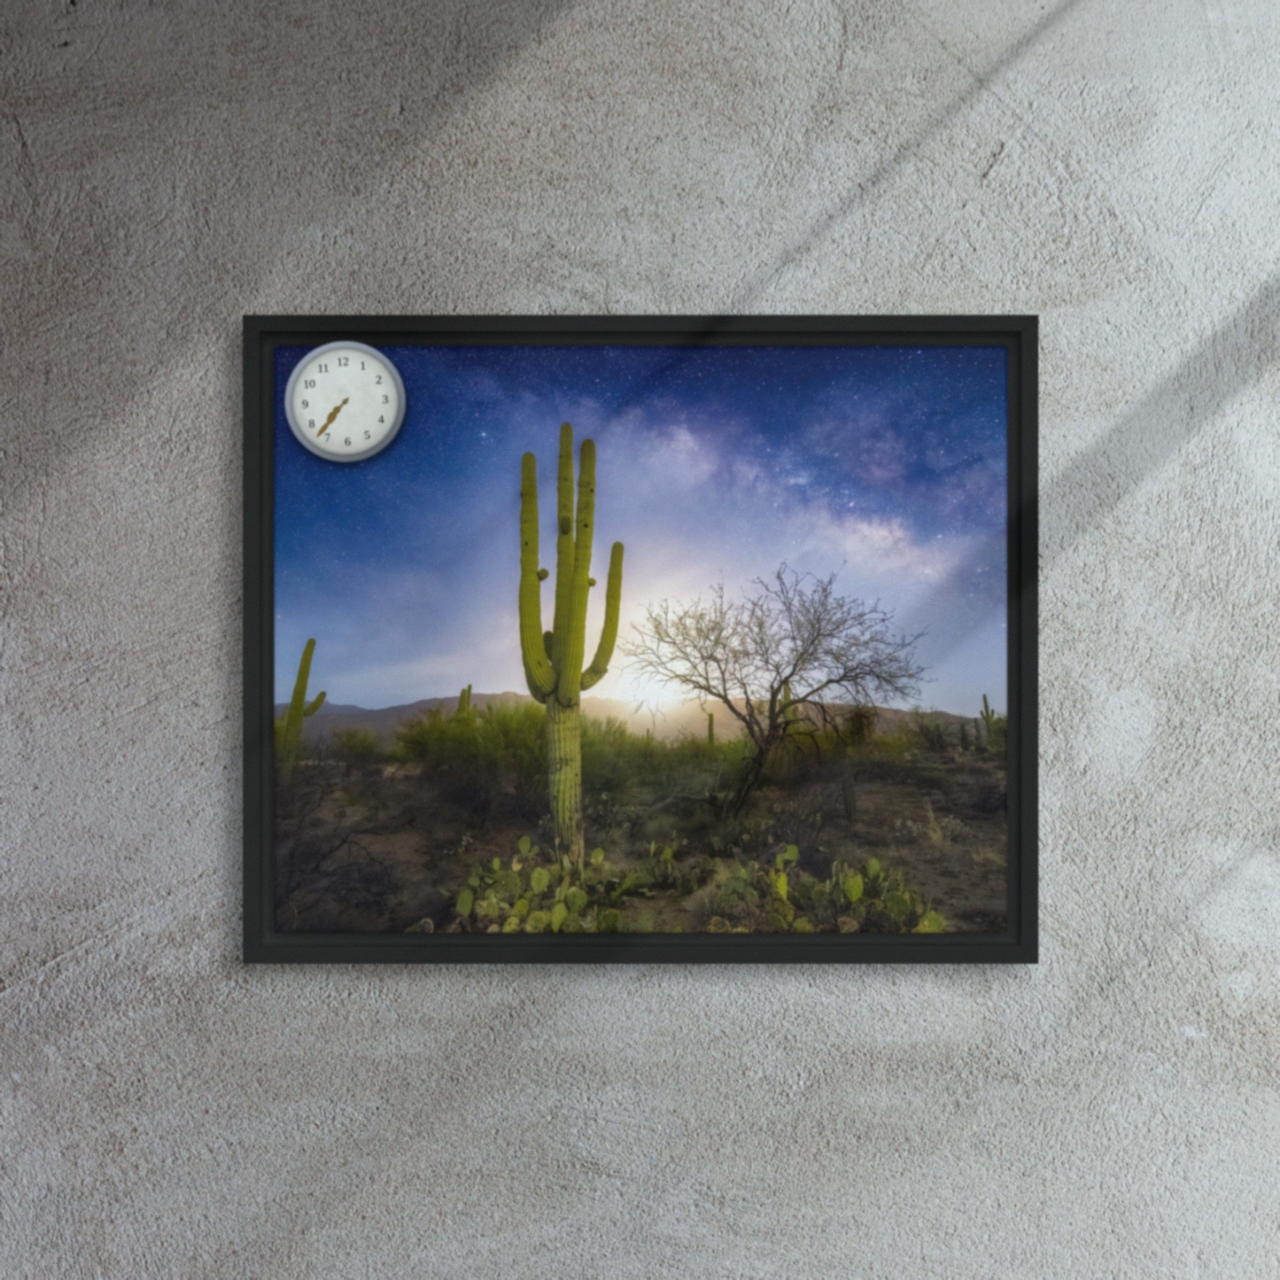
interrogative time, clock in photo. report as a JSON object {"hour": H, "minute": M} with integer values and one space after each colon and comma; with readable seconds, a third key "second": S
{"hour": 7, "minute": 37}
